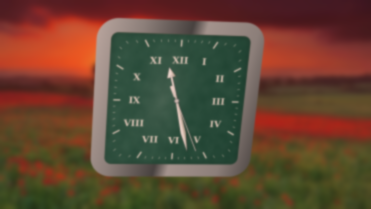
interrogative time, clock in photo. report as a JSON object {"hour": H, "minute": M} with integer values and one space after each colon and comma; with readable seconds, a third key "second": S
{"hour": 11, "minute": 27, "second": 26}
